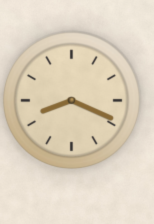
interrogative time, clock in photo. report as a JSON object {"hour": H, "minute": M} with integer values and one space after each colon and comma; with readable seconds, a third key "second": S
{"hour": 8, "minute": 19}
